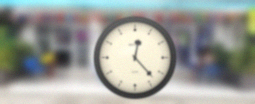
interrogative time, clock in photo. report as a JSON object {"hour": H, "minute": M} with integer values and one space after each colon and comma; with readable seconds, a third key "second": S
{"hour": 12, "minute": 23}
